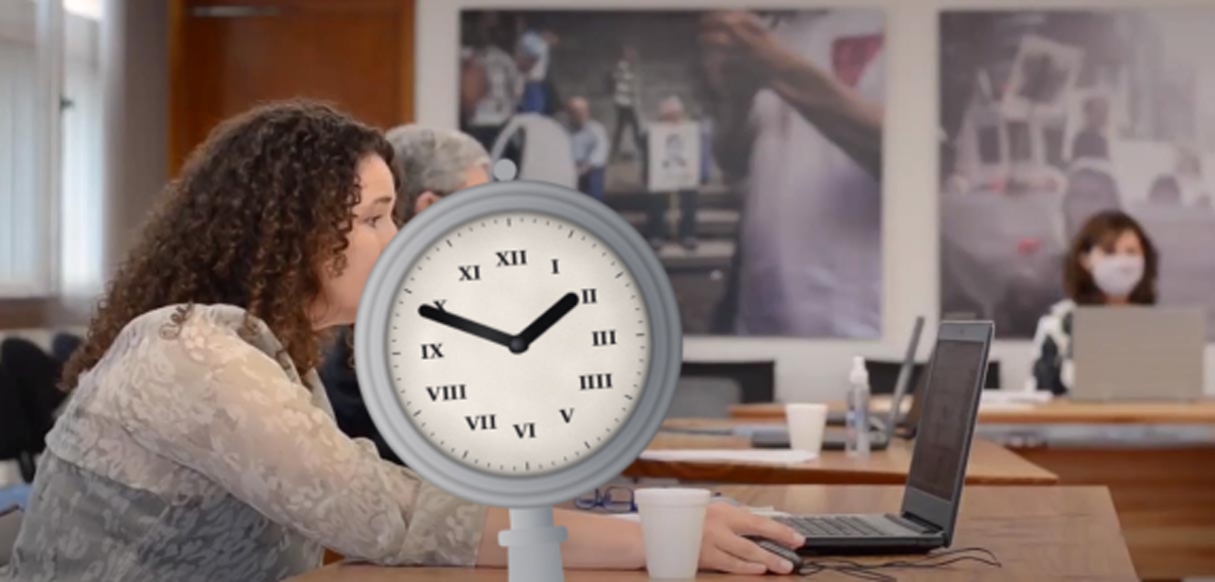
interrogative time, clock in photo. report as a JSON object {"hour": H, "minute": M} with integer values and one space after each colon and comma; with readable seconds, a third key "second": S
{"hour": 1, "minute": 49}
